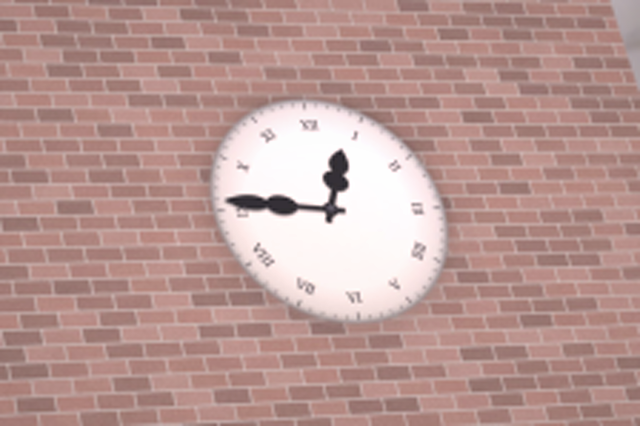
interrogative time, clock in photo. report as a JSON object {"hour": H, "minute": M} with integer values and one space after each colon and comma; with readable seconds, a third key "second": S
{"hour": 12, "minute": 46}
